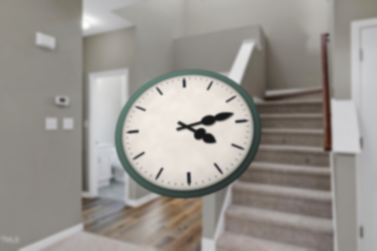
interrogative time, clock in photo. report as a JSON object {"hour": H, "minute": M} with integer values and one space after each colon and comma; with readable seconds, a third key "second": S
{"hour": 4, "minute": 13}
